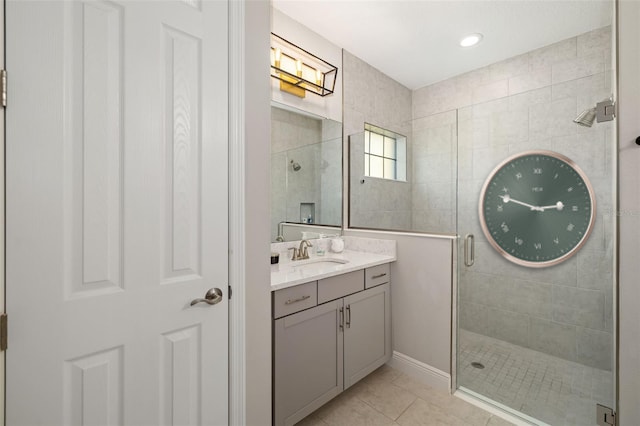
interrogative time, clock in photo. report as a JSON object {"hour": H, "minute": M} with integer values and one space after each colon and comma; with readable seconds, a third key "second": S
{"hour": 2, "minute": 48}
